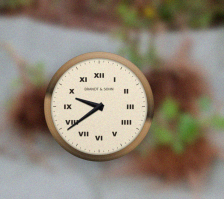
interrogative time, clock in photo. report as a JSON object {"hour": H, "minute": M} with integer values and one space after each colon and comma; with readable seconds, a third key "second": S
{"hour": 9, "minute": 39}
